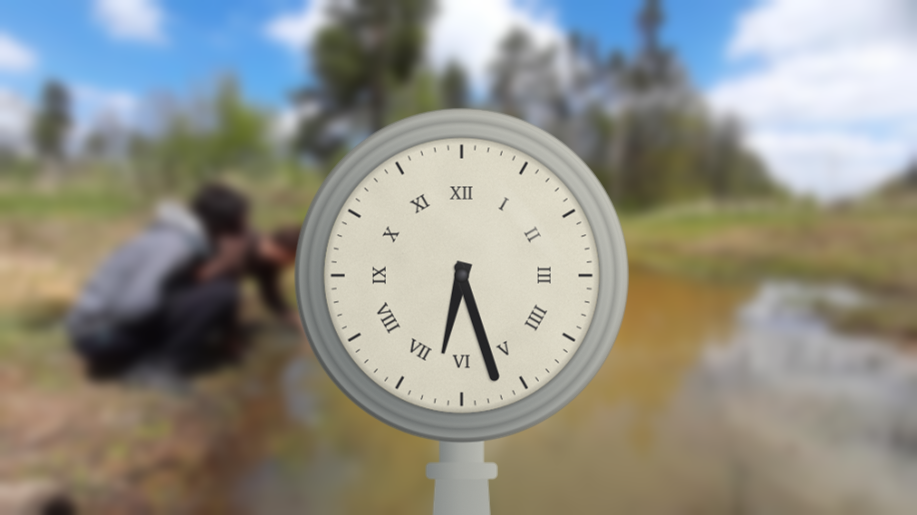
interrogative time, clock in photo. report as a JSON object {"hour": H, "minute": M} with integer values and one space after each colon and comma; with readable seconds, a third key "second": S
{"hour": 6, "minute": 27}
